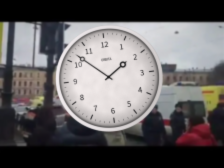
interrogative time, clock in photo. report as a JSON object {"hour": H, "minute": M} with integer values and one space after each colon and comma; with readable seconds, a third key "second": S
{"hour": 1, "minute": 52}
